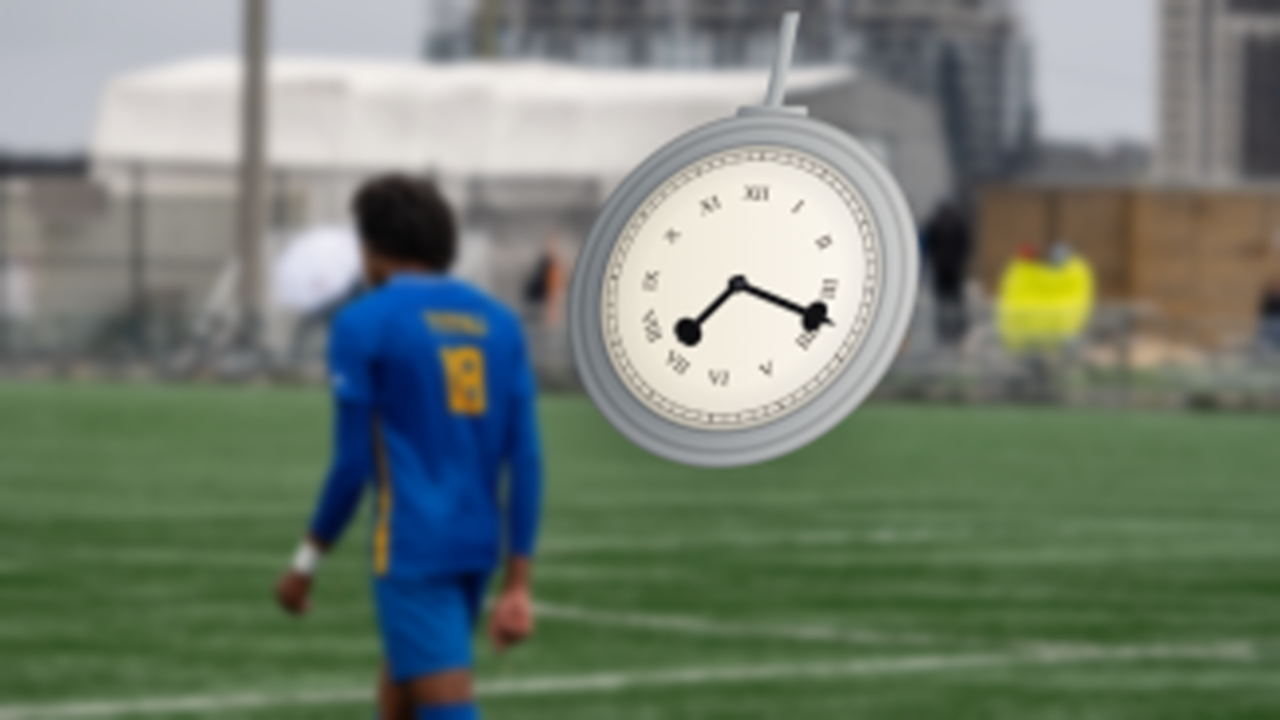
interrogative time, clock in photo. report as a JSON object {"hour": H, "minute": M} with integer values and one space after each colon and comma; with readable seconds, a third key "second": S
{"hour": 7, "minute": 18}
